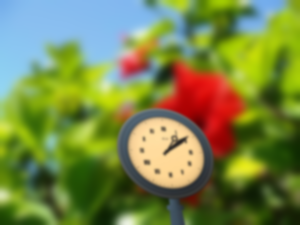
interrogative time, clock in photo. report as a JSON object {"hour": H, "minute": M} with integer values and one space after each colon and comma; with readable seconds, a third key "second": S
{"hour": 1, "minute": 9}
